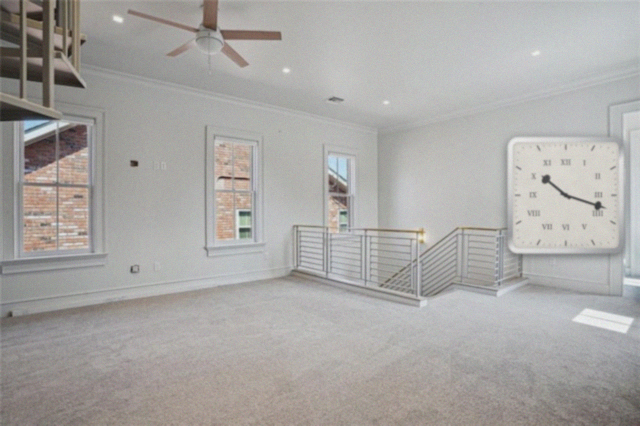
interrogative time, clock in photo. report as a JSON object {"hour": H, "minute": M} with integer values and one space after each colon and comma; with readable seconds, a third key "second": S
{"hour": 10, "minute": 18}
